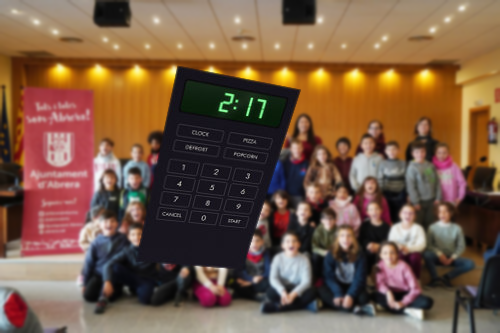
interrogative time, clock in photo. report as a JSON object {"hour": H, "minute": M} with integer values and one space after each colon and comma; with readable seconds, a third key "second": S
{"hour": 2, "minute": 17}
